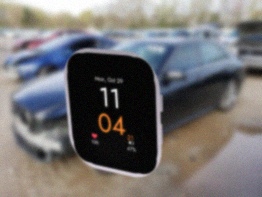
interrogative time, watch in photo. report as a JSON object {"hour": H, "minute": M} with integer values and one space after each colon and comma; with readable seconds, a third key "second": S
{"hour": 11, "minute": 4}
